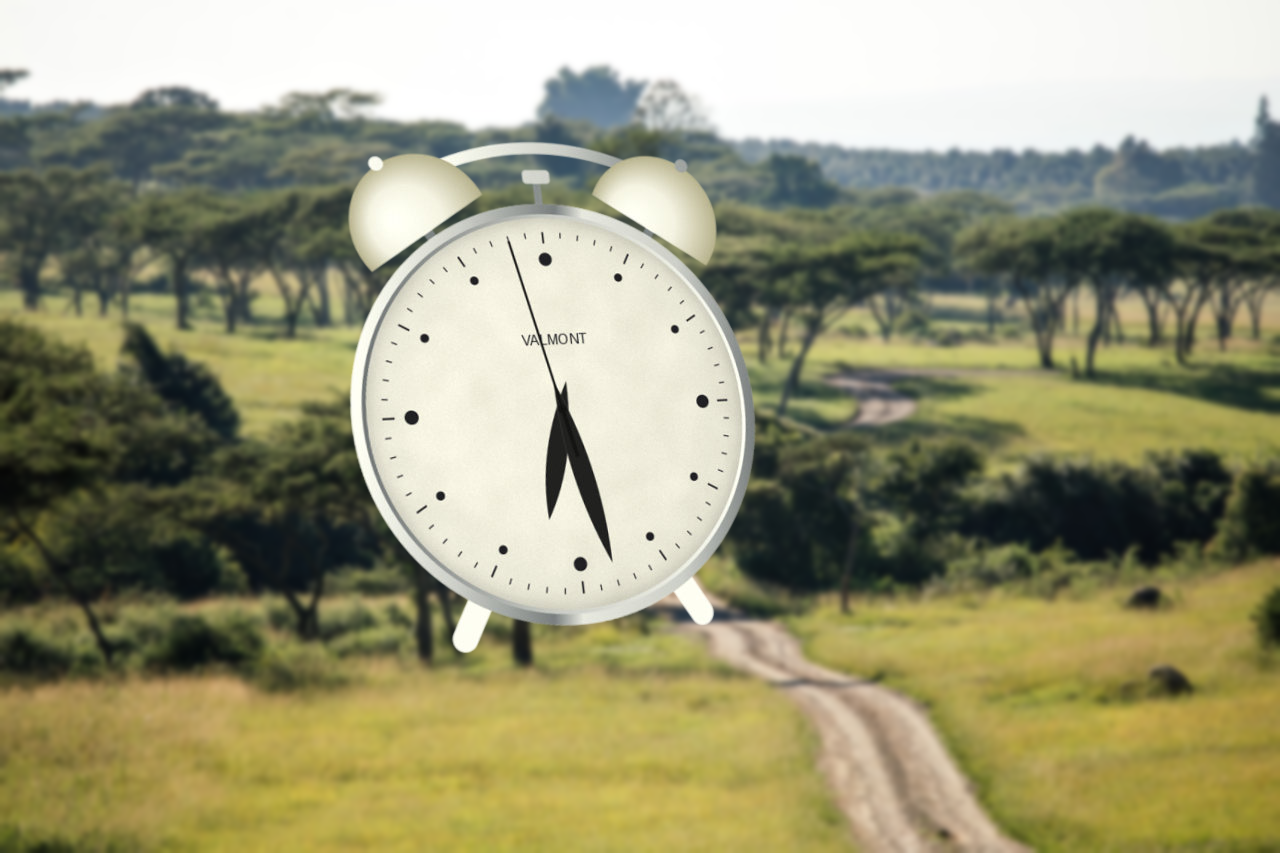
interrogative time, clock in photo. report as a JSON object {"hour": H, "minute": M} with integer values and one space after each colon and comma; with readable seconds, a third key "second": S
{"hour": 6, "minute": 27, "second": 58}
